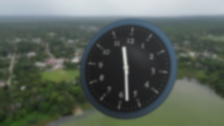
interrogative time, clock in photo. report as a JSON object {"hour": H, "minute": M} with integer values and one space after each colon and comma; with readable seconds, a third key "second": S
{"hour": 11, "minute": 28}
